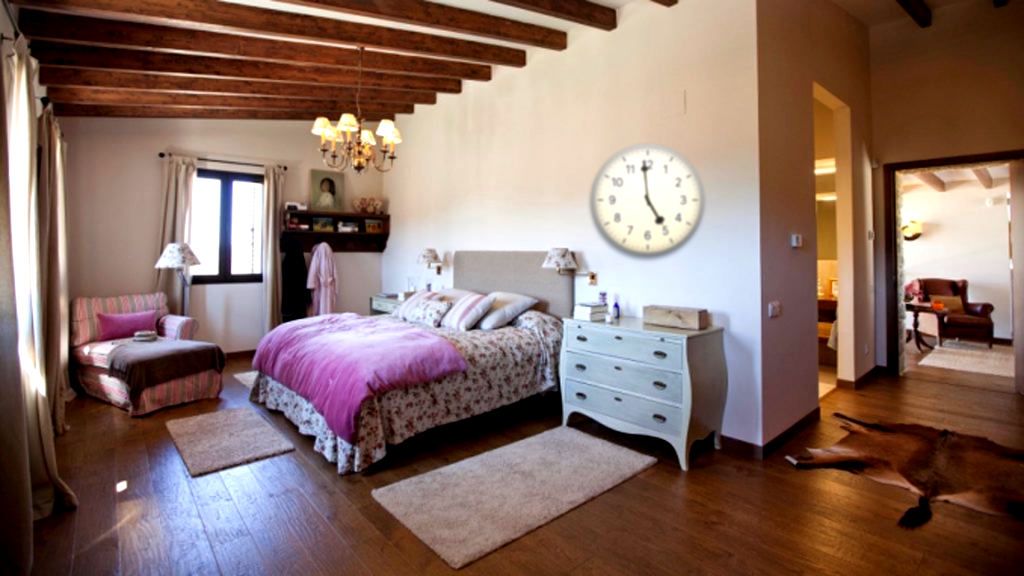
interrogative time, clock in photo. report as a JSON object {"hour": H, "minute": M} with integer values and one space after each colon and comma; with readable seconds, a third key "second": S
{"hour": 4, "minute": 59}
